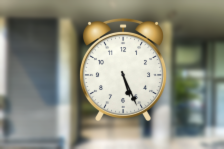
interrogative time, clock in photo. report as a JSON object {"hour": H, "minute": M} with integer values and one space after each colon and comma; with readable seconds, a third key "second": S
{"hour": 5, "minute": 26}
